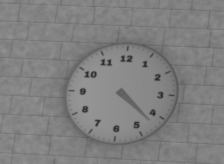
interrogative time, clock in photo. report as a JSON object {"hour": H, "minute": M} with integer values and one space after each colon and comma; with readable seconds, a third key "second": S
{"hour": 4, "minute": 22}
